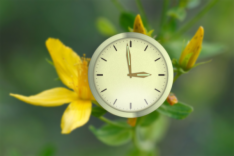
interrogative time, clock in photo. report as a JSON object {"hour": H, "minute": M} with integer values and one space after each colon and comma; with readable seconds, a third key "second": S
{"hour": 2, "minute": 59}
